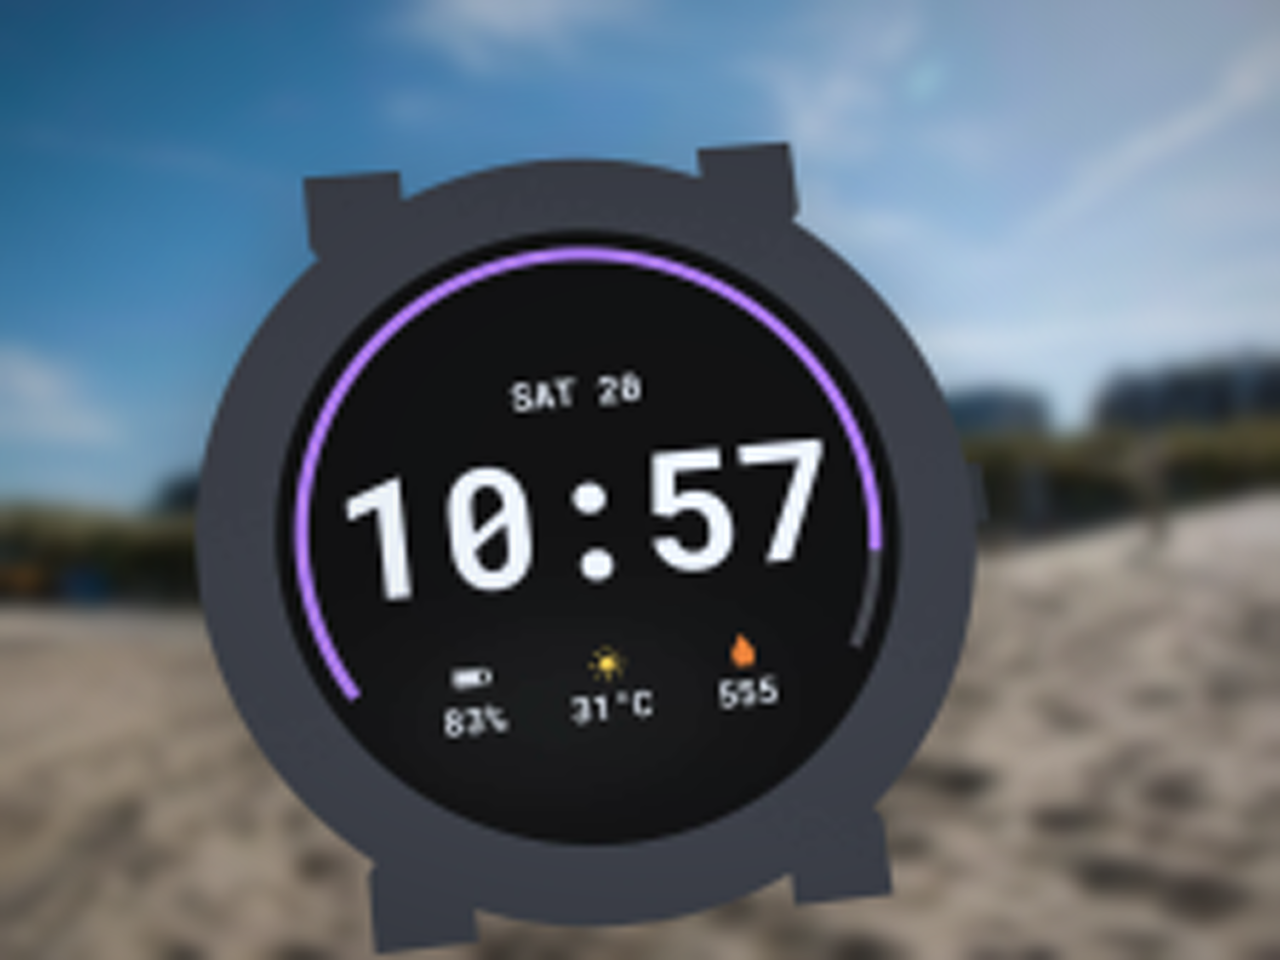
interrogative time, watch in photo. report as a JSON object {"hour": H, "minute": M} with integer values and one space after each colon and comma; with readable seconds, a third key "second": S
{"hour": 10, "minute": 57}
